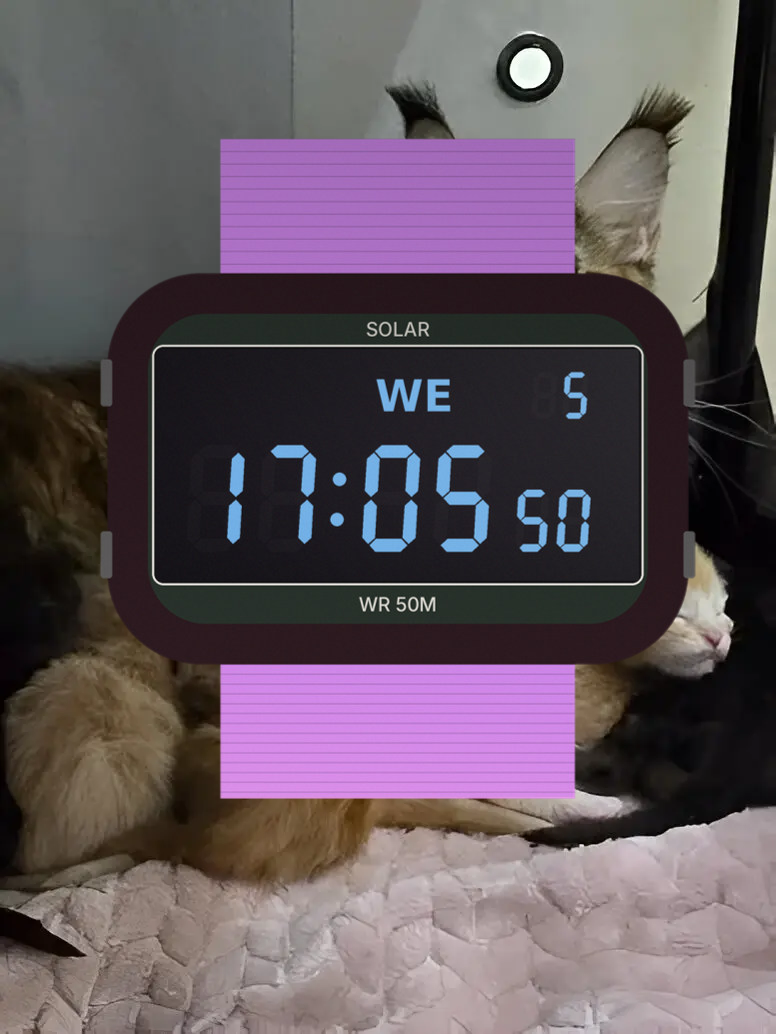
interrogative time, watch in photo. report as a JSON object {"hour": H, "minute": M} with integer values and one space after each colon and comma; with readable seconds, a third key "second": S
{"hour": 17, "minute": 5, "second": 50}
